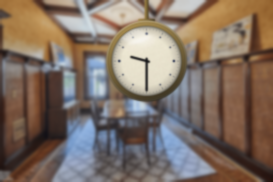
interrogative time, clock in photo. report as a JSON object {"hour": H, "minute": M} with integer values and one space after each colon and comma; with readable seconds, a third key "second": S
{"hour": 9, "minute": 30}
